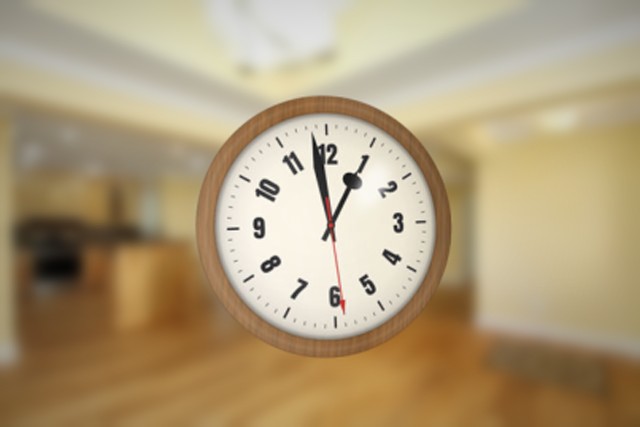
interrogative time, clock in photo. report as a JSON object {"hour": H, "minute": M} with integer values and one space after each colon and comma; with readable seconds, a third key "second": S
{"hour": 12, "minute": 58, "second": 29}
